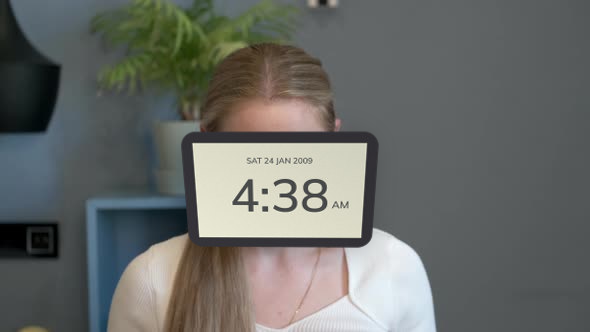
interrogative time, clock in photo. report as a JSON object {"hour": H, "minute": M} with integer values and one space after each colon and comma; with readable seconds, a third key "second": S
{"hour": 4, "minute": 38}
